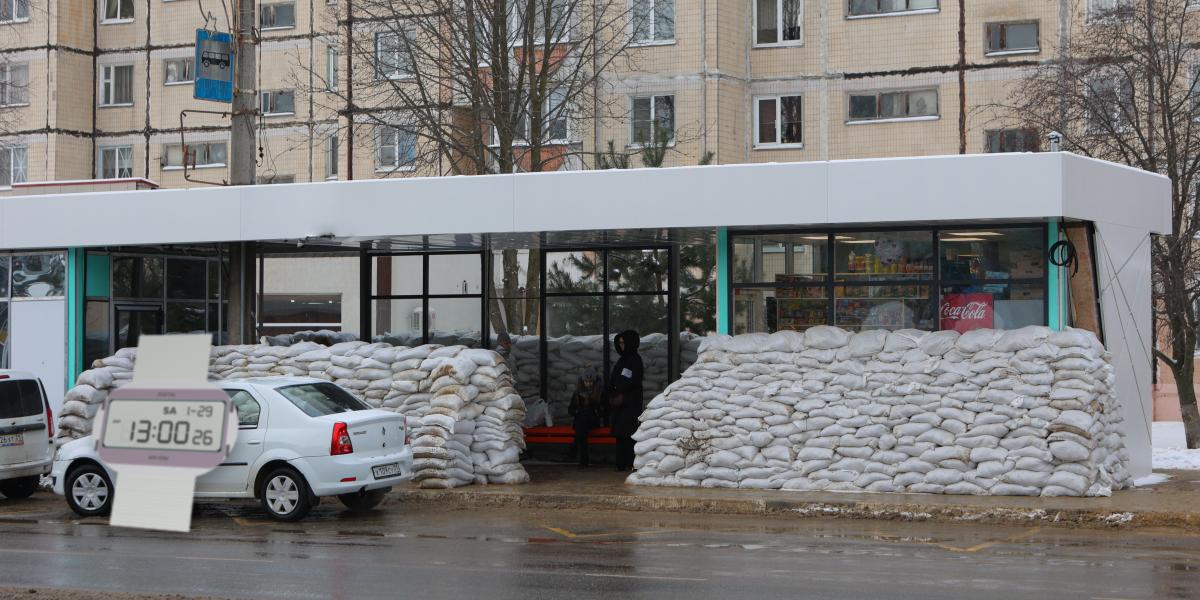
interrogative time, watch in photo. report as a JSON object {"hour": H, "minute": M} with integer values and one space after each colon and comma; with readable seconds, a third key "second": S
{"hour": 13, "minute": 0, "second": 26}
